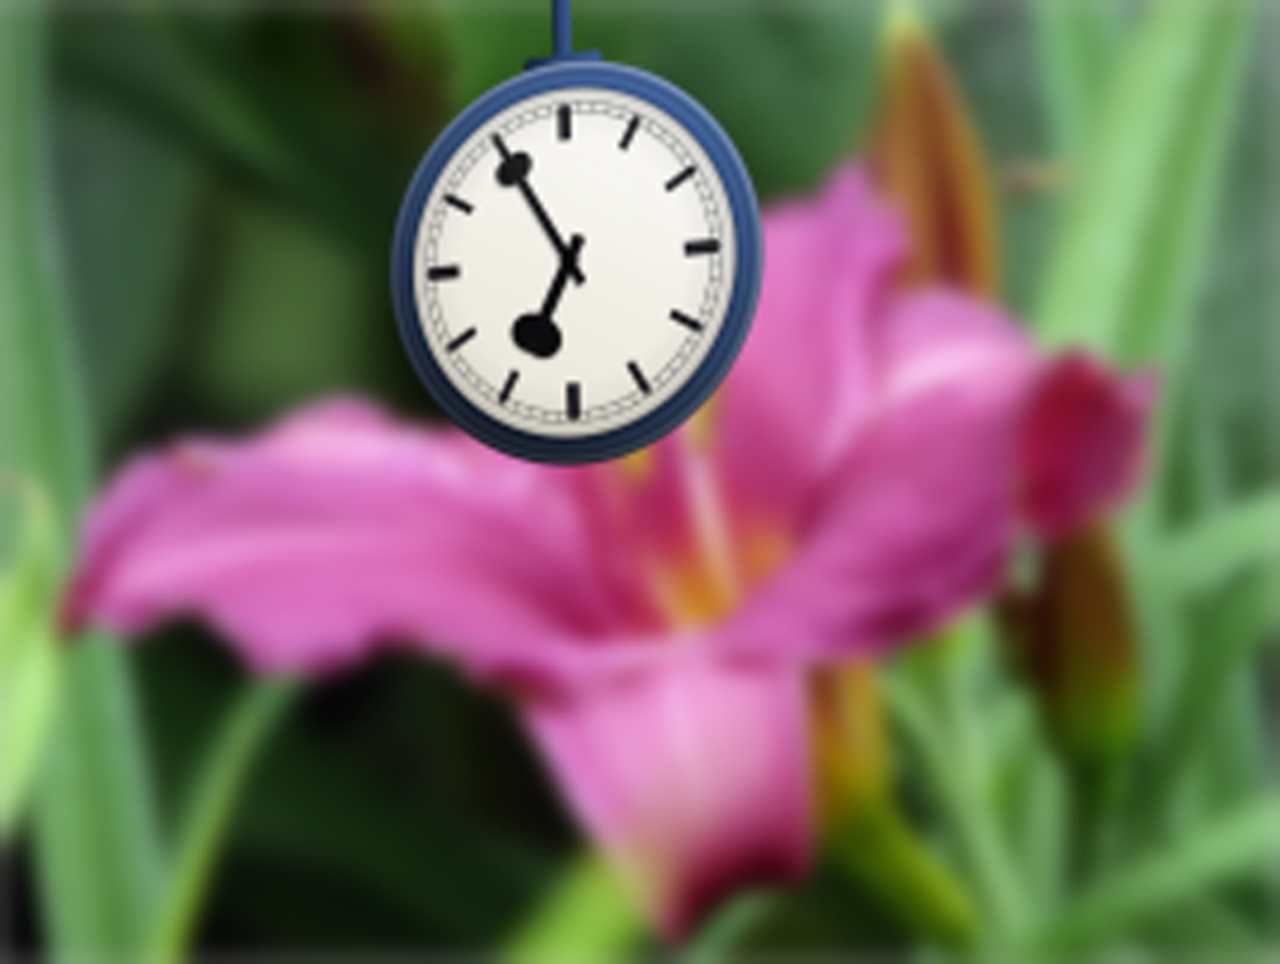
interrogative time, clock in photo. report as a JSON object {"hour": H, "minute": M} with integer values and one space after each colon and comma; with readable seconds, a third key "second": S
{"hour": 6, "minute": 55}
